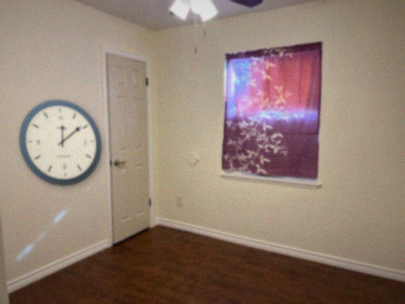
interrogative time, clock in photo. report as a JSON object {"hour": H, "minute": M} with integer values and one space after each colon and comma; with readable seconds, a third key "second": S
{"hour": 12, "minute": 9}
